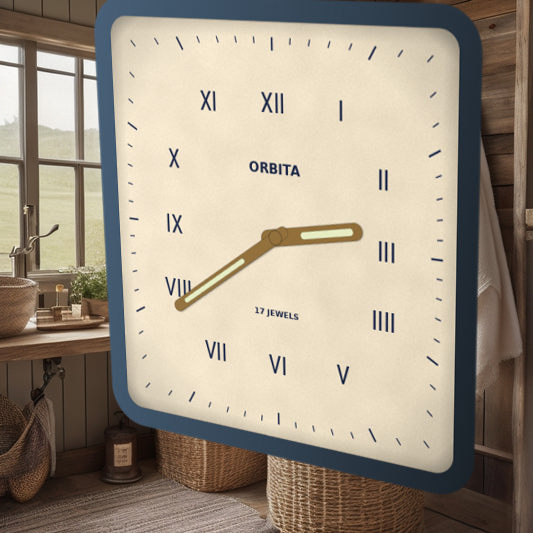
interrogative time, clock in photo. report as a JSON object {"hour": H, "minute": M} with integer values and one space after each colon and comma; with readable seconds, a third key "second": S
{"hour": 2, "minute": 39}
